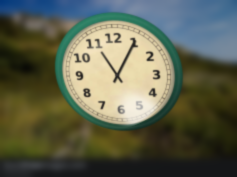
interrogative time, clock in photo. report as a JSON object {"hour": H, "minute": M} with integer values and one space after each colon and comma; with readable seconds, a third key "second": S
{"hour": 11, "minute": 5}
